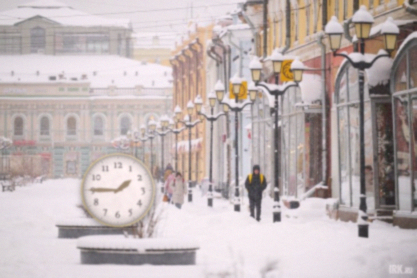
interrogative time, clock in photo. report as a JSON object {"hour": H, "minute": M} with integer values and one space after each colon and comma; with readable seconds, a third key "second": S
{"hour": 1, "minute": 45}
